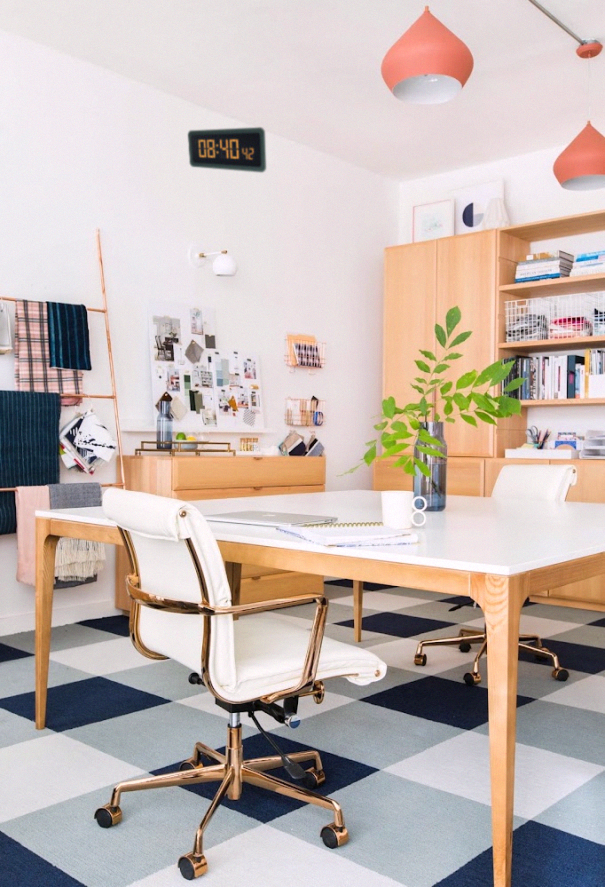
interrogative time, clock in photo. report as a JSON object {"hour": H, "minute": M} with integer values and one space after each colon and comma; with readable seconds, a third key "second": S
{"hour": 8, "minute": 40, "second": 42}
